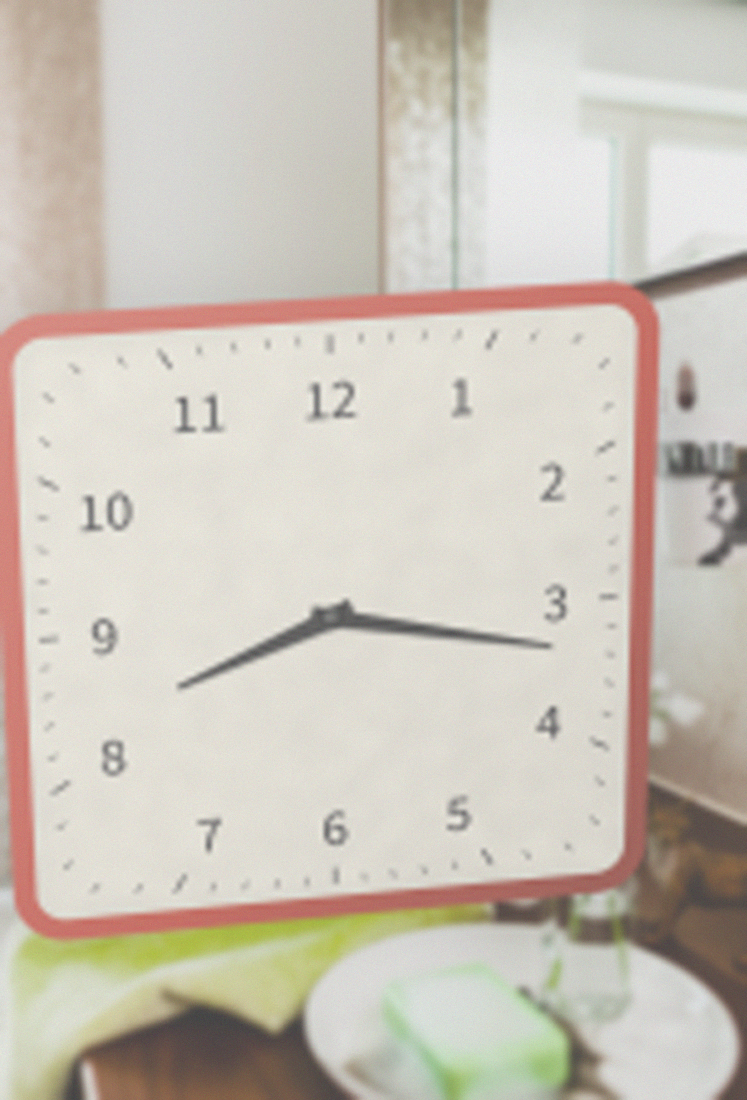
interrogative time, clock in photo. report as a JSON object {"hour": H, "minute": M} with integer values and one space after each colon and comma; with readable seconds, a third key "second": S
{"hour": 8, "minute": 17}
